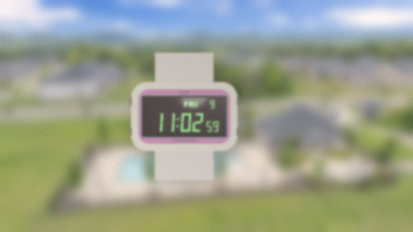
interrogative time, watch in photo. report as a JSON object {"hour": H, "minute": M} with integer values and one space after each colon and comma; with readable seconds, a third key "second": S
{"hour": 11, "minute": 2}
